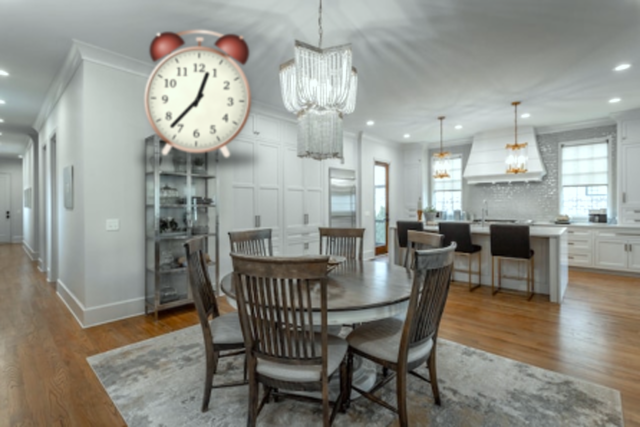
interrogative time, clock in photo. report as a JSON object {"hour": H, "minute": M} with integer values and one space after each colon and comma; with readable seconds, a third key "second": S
{"hour": 12, "minute": 37}
